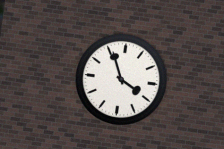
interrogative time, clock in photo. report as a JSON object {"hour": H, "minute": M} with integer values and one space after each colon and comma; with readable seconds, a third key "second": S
{"hour": 3, "minute": 56}
